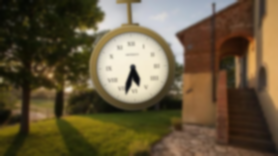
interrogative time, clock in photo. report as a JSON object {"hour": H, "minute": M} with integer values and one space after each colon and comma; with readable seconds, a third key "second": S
{"hour": 5, "minute": 33}
